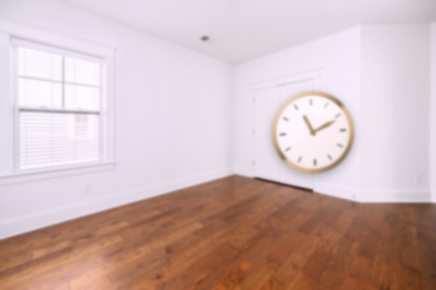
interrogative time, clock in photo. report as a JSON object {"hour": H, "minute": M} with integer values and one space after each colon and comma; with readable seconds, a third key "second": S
{"hour": 11, "minute": 11}
